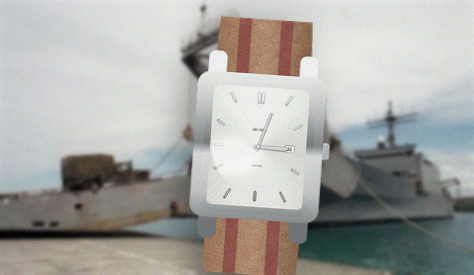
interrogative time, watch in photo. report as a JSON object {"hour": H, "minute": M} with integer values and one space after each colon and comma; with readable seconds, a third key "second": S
{"hour": 3, "minute": 3}
